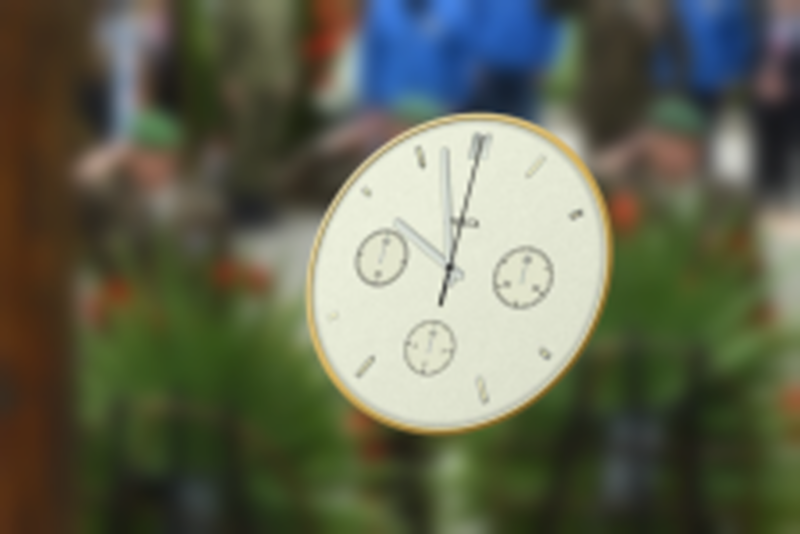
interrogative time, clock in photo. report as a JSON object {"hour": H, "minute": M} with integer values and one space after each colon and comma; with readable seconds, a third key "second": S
{"hour": 9, "minute": 57}
